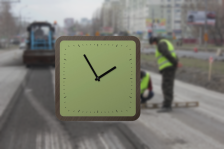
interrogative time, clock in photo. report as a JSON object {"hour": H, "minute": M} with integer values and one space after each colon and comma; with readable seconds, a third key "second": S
{"hour": 1, "minute": 55}
